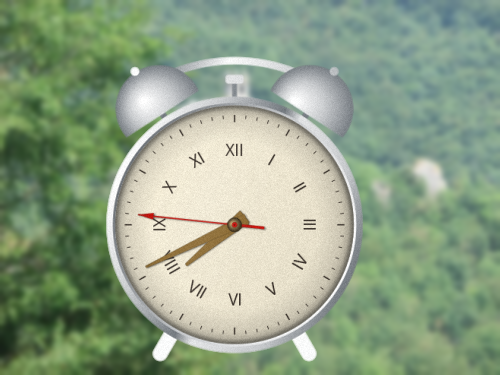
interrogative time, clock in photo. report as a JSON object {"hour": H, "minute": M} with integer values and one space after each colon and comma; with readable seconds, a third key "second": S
{"hour": 7, "minute": 40, "second": 46}
